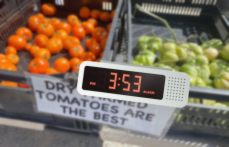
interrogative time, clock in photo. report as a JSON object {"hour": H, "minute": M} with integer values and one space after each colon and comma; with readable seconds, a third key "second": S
{"hour": 3, "minute": 53}
